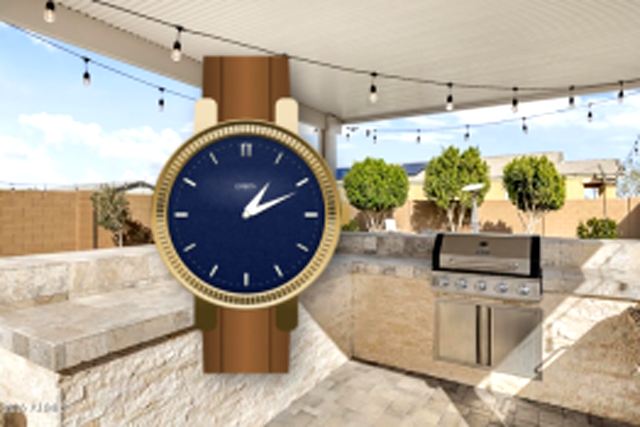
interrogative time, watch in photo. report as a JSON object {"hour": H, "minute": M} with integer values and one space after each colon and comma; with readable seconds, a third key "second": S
{"hour": 1, "minute": 11}
